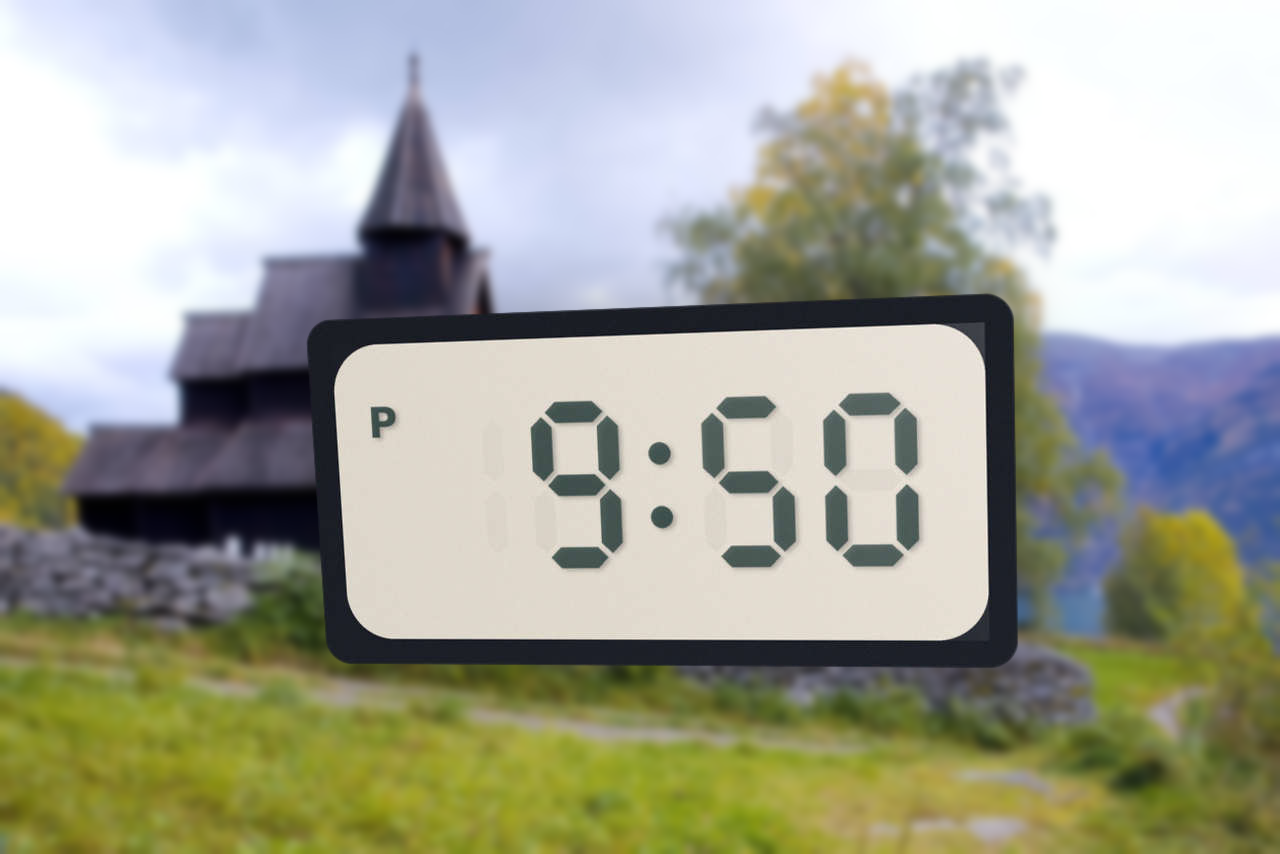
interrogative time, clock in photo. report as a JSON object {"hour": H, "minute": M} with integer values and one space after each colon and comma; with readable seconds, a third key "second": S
{"hour": 9, "minute": 50}
